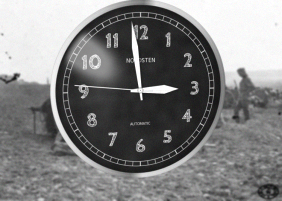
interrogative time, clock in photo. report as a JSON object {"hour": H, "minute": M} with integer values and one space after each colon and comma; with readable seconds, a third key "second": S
{"hour": 2, "minute": 58, "second": 46}
